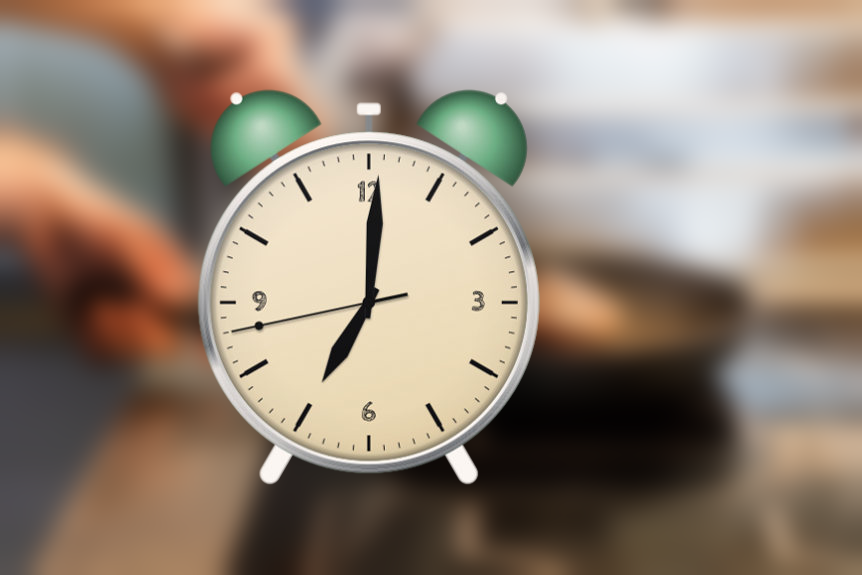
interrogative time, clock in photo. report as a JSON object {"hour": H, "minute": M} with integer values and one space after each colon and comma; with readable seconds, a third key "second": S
{"hour": 7, "minute": 0, "second": 43}
